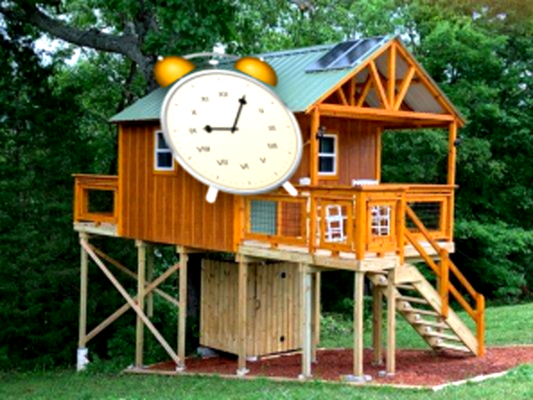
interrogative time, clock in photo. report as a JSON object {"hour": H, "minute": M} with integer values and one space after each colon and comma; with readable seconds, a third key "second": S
{"hour": 9, "minute": 5}
